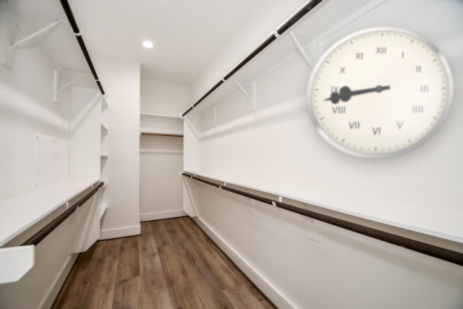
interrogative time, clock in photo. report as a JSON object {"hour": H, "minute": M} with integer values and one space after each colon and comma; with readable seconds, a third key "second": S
{"hour": 8, "minute": 43}
